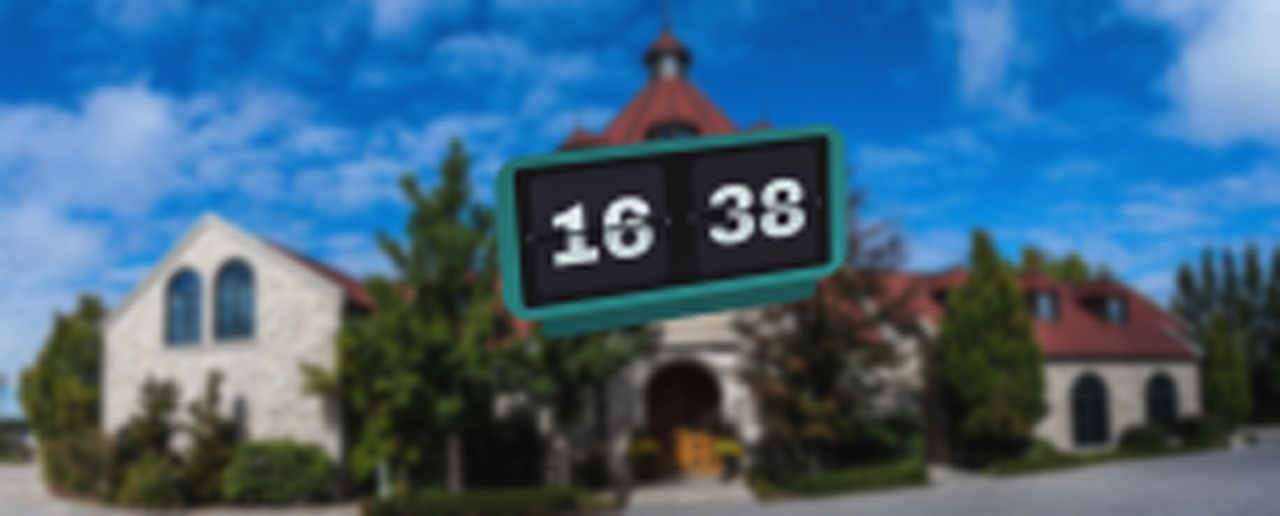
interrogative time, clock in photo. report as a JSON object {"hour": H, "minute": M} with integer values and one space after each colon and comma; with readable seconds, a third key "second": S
{"hour": 16, "minute": 38}
